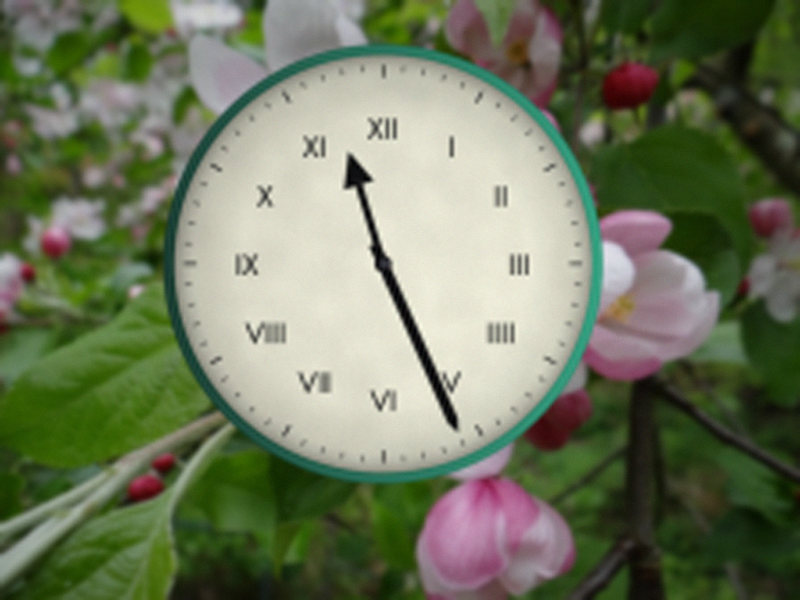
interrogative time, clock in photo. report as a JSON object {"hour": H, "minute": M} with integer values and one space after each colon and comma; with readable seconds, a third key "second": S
{"hour": 11, "minute": 26}
